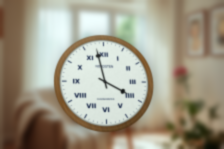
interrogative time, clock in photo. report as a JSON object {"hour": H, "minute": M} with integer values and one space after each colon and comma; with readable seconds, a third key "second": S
{"hour": 3, "minute": 58}
